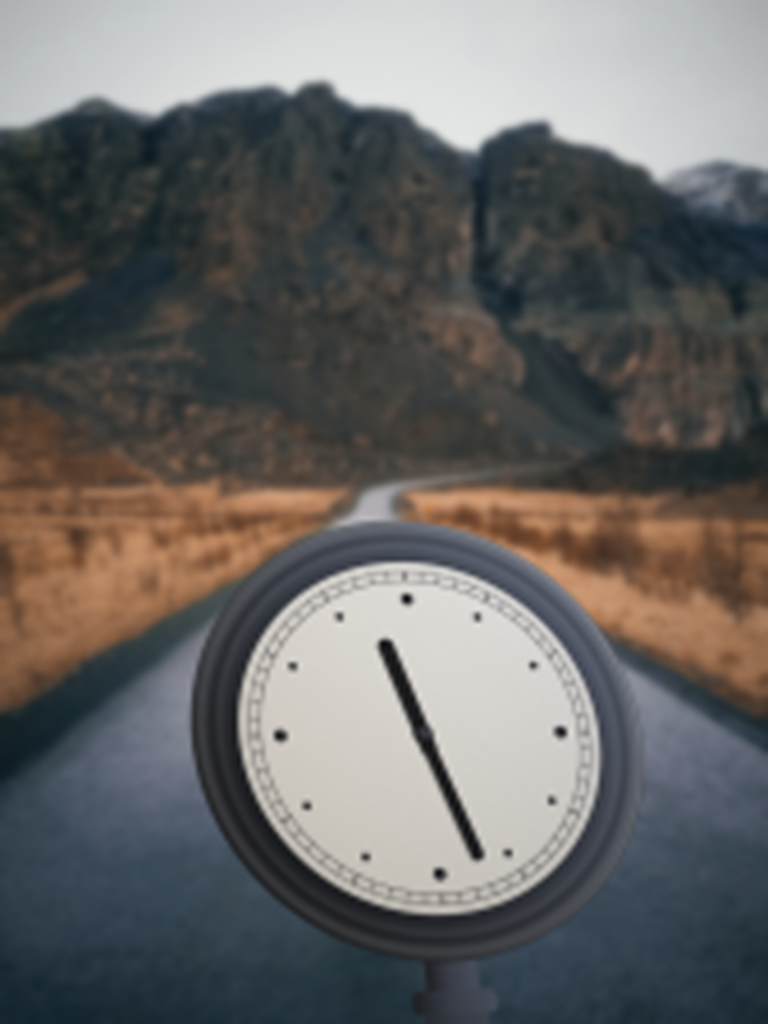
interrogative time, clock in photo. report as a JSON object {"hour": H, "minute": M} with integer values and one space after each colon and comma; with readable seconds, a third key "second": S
{"hour": 11, "minute": 27}
